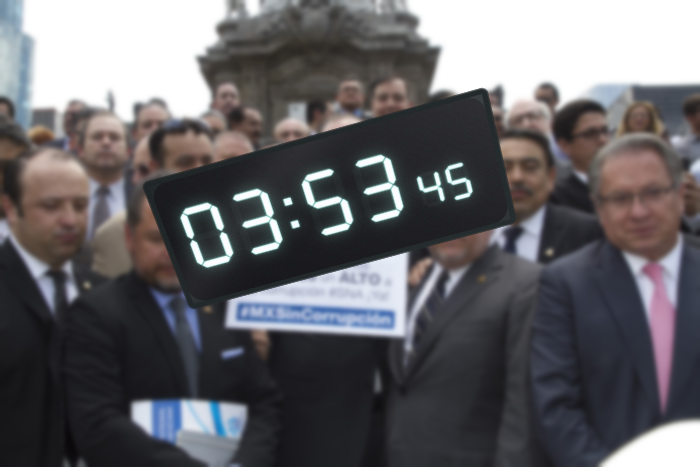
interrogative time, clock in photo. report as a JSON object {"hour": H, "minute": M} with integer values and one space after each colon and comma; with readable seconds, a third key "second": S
{"hour": 3, "minute": 53, "second": 45}
